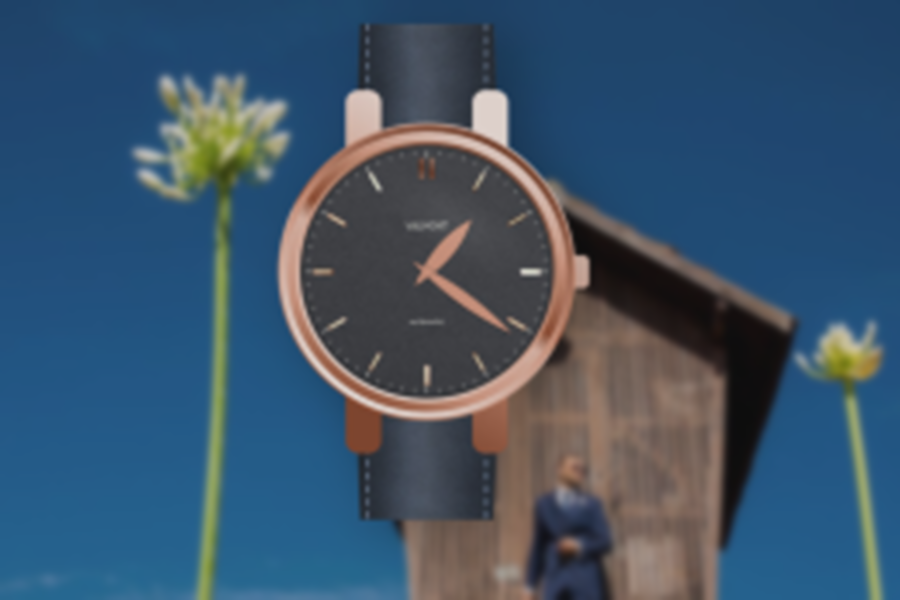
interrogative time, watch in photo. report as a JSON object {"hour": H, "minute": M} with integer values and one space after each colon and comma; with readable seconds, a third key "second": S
{"hour": 1, "minute": 21}
